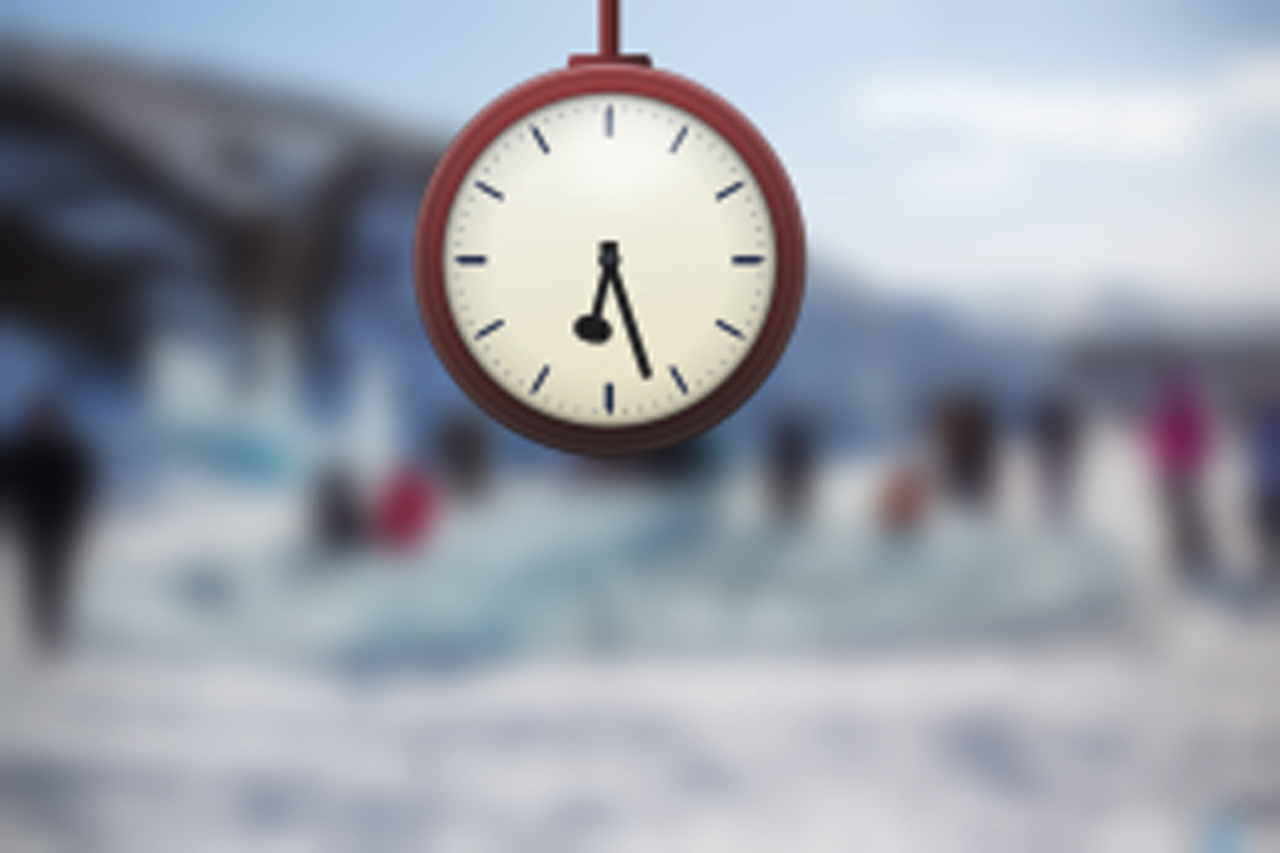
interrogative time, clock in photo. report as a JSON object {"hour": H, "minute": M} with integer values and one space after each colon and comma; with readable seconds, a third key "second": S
{"hour": 6, "minute": 27}
